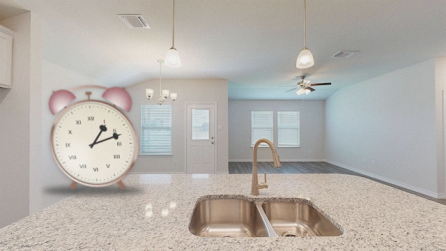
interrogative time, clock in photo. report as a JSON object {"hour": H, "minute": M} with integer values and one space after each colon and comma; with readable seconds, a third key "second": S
{"hour": 1, "minute": 12}
